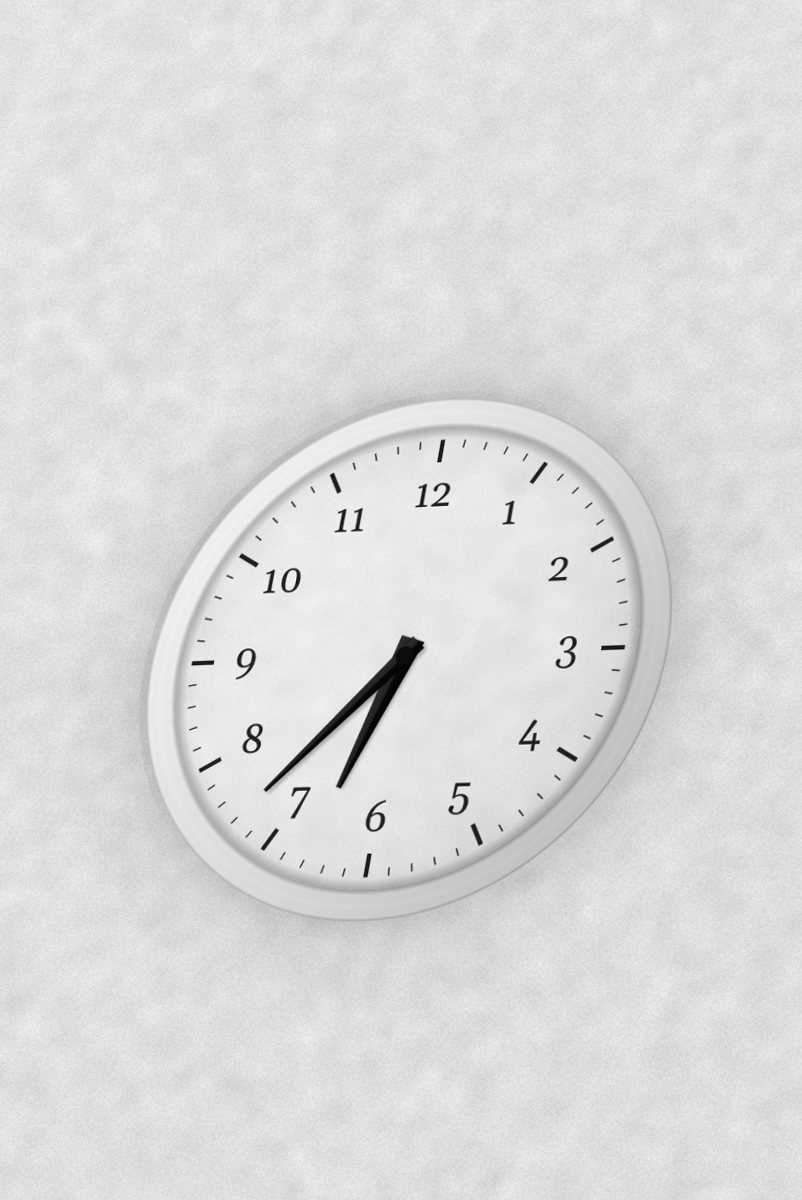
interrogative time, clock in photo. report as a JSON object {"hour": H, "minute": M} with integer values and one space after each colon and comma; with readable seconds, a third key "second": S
{"hour": 6, "minute": 37}
